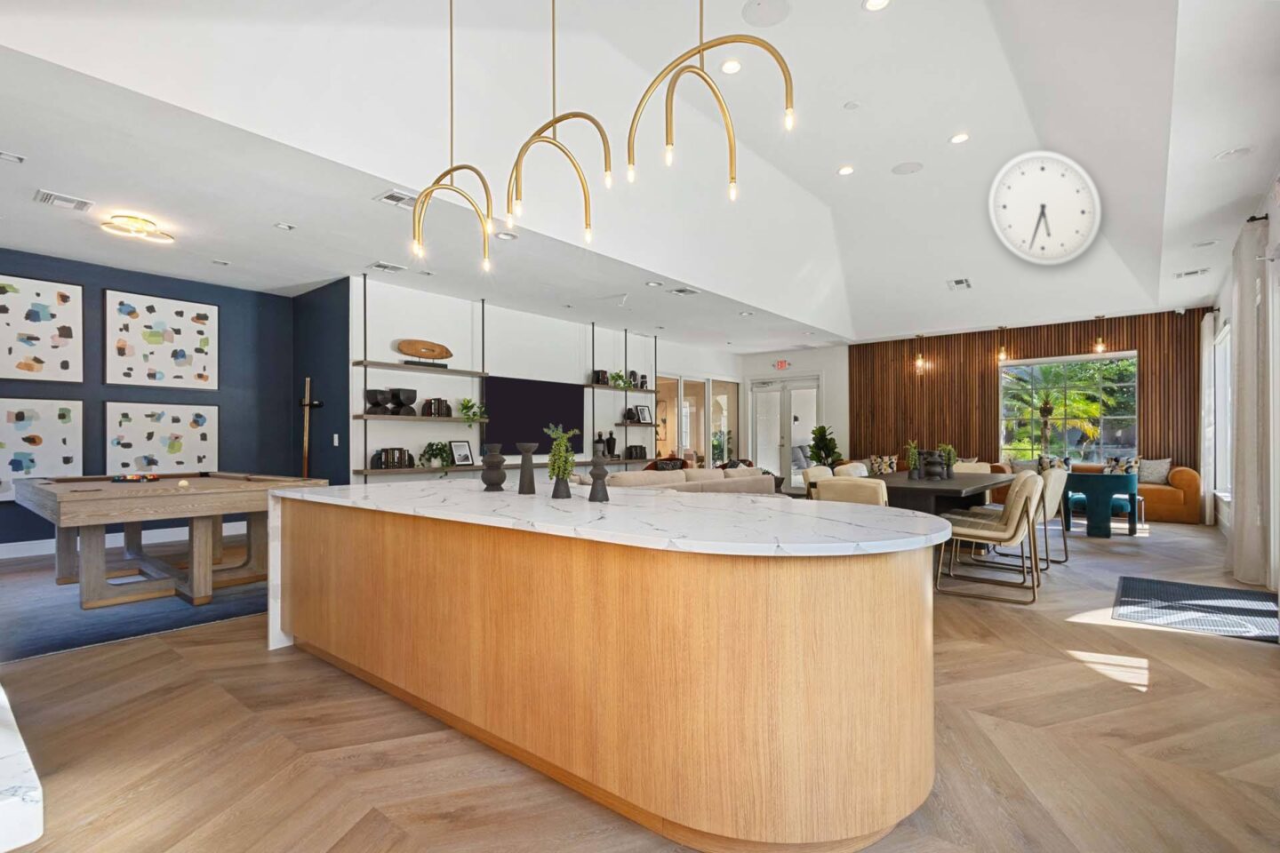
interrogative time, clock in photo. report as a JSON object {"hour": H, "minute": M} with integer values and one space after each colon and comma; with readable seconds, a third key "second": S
{"hour": 5, "minute": 33}
